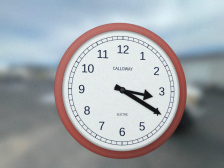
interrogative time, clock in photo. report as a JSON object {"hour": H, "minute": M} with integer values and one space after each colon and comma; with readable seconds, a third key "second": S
{"hour": 3, "minute": 20}
